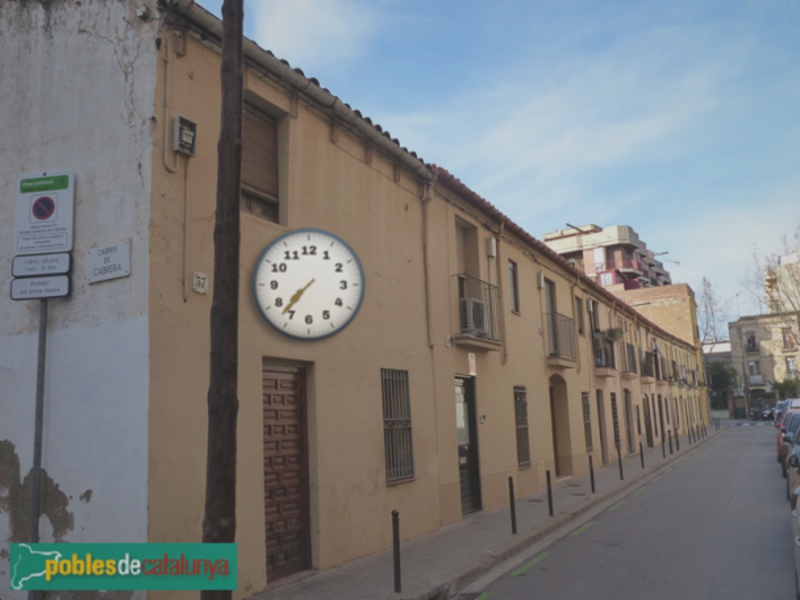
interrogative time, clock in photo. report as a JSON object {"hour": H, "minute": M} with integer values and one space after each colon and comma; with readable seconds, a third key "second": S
{"hour": 7, "minute": 37}
